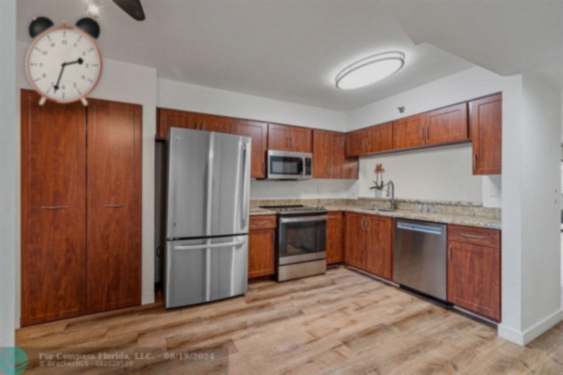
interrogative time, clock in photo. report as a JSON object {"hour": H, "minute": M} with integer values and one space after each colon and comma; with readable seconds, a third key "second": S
{"hour": 2, "minute": 33}
